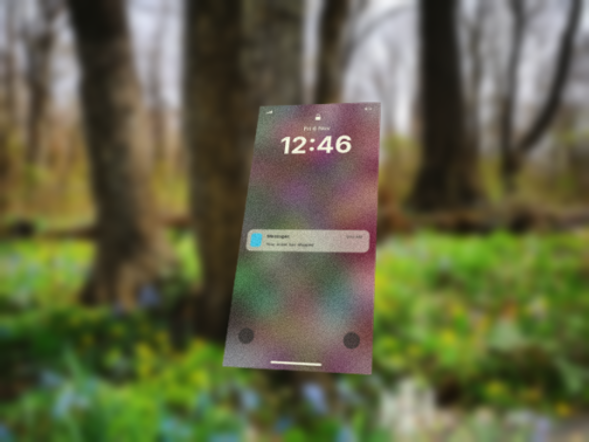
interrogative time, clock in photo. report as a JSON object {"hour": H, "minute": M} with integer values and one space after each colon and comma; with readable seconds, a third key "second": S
{"hour": 12, "minute": 46}
